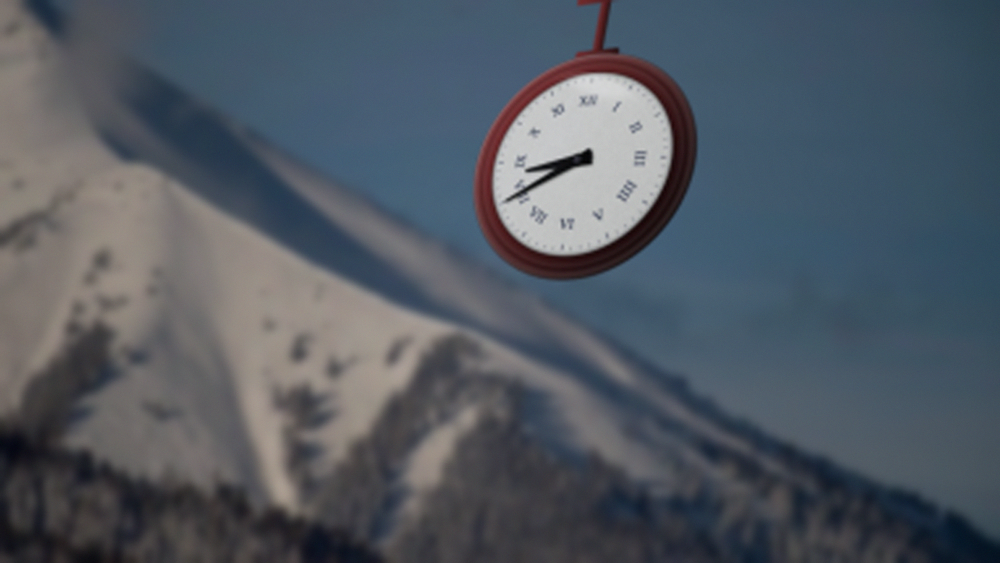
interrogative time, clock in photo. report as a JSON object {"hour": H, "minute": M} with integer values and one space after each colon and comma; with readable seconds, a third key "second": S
{"hour": 8, "minute": 40}
